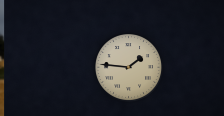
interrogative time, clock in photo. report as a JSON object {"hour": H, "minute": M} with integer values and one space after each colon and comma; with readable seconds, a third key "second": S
{"hour": 1, "minute": 46}
